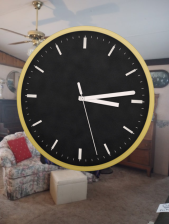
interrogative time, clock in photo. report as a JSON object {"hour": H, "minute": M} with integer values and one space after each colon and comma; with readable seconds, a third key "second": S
{"hour": 3, "minute": 13, "second": 27}
